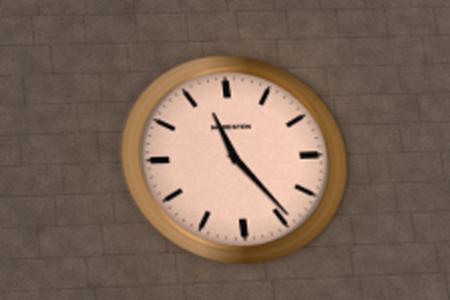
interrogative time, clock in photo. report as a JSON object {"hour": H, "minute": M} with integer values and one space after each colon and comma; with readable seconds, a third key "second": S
{"hour": 11, "minute": 24}
